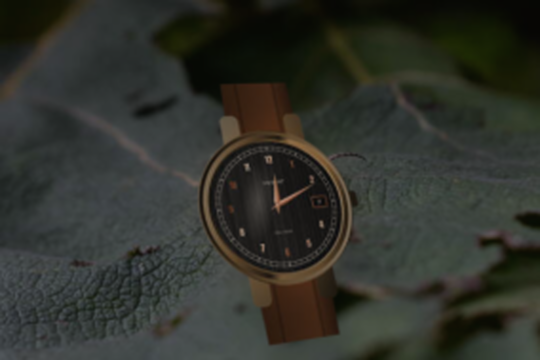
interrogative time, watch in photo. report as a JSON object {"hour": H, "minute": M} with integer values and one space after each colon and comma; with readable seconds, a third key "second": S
{"hour": 12, "minute": 11}
